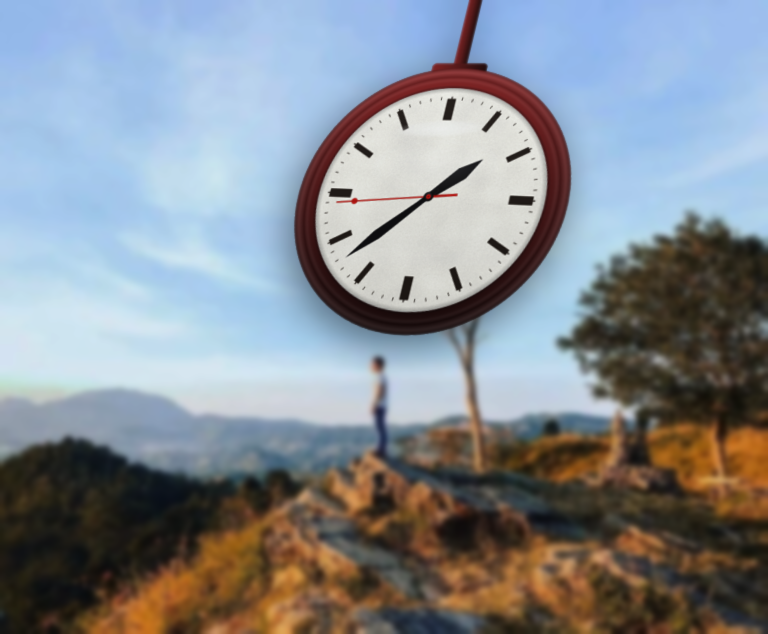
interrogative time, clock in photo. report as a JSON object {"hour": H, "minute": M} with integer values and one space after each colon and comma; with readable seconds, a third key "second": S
{"hour": 1, "minute": 37, "second": 44}
